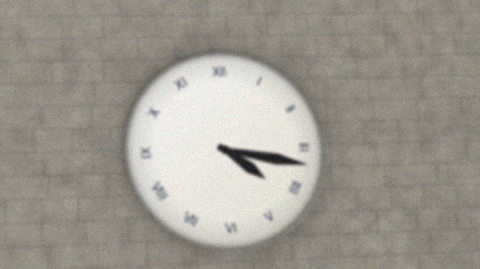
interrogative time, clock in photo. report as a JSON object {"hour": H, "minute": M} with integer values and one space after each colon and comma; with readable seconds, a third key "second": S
{"hour": 4, "minute": 17}
